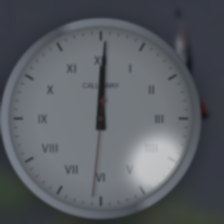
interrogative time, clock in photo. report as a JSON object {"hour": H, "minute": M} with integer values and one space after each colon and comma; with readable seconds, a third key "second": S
{"hour": 12, "minute": 0, "second": 31}
